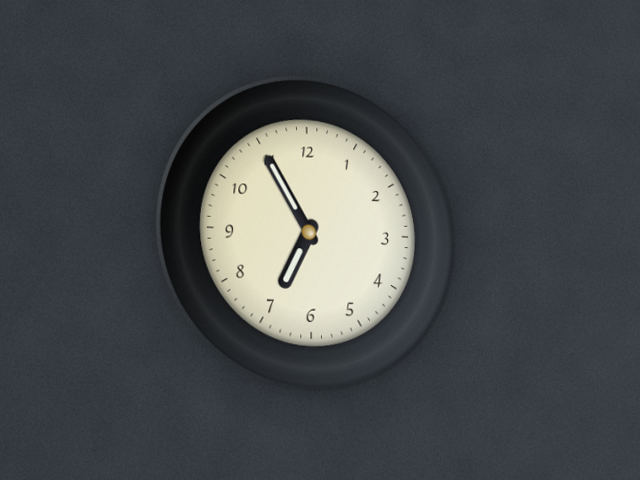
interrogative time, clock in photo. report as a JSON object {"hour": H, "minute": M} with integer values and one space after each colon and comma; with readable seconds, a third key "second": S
{"hour": 6, "minute": 55}
